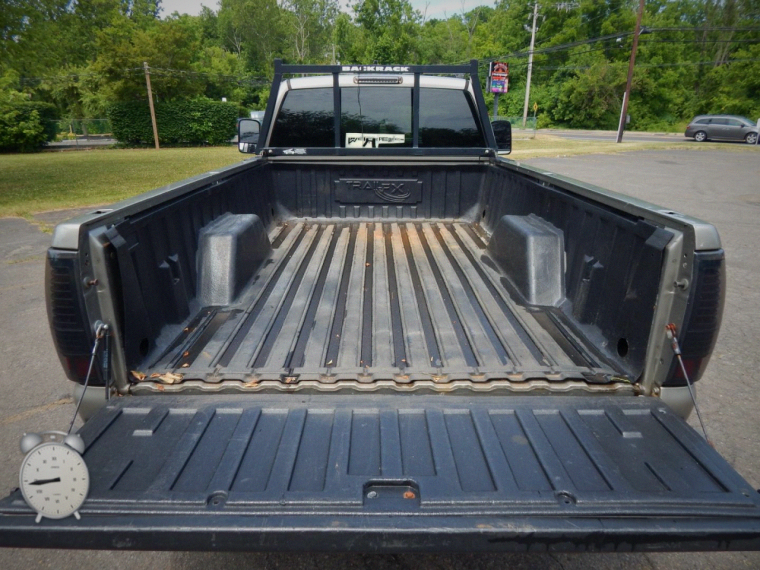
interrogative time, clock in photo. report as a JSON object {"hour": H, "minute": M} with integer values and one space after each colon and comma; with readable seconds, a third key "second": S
{"hour": 8, "minute": 44}
